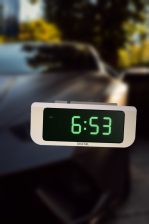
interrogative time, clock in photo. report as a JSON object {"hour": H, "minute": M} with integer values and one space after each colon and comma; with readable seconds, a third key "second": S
{"hour": 6, "minute": 53}
